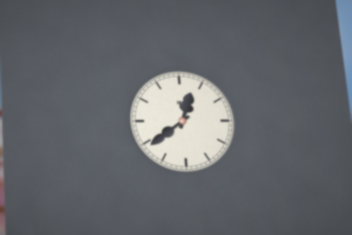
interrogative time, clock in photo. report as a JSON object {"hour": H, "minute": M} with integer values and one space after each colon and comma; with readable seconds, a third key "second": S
{"hour": 12, "minute": 39}
